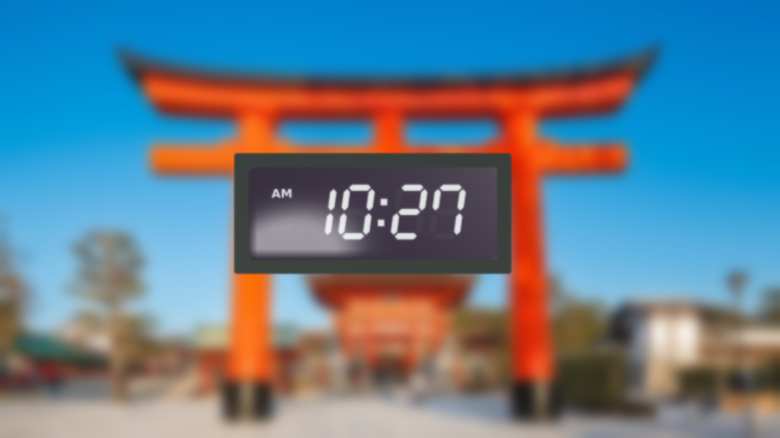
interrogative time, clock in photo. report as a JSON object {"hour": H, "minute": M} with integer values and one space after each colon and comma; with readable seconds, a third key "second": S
{"hour": 10, "minute": 27}
